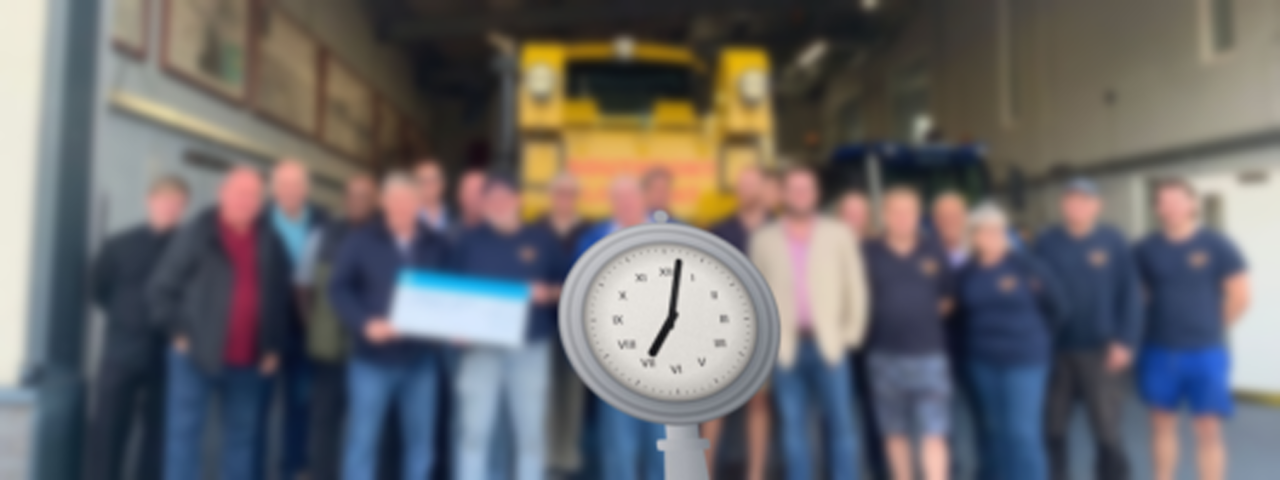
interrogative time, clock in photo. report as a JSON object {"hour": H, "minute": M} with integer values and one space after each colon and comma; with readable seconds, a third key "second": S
{"hour": 7, "minute": 2}
